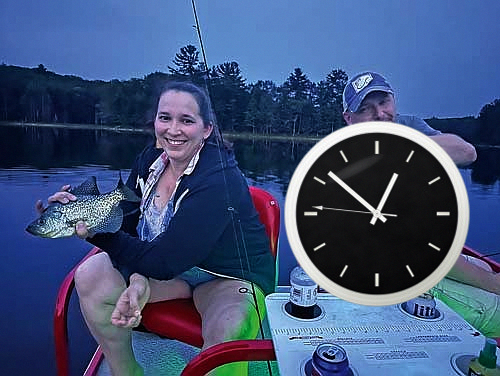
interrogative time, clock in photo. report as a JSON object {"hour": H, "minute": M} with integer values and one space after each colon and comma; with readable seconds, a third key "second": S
{"hour": 12, "minute": 51, "second": 46}
